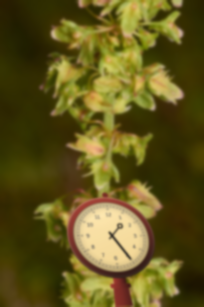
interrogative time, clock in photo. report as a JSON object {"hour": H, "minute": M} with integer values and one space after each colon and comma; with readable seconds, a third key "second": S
{"hour": 1, "minute": 25}
